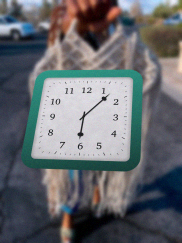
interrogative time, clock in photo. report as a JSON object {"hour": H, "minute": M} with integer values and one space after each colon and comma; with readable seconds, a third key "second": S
{"hour": 6, "minute": 7}
